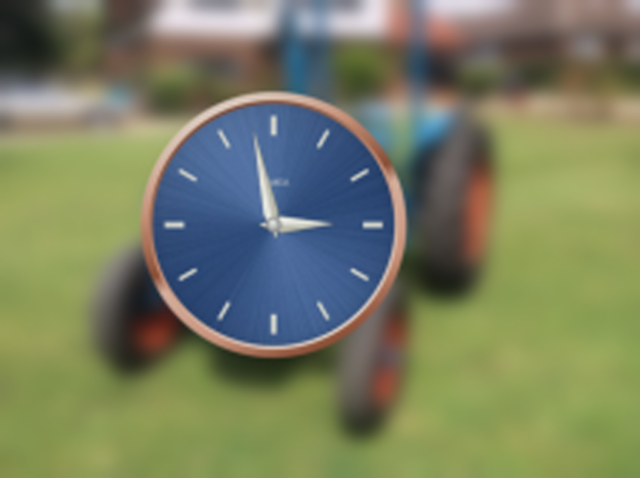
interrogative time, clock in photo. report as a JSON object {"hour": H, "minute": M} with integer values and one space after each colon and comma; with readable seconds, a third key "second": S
{"hour": 2, "minute": 58}
